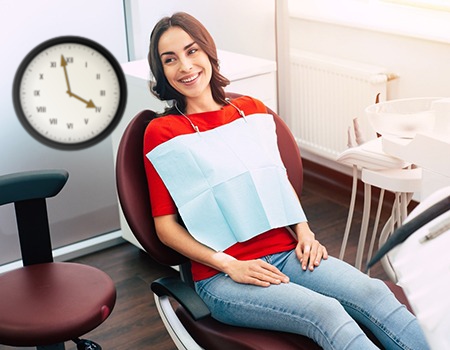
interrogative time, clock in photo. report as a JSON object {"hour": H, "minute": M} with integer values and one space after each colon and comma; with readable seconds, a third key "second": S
{"hour": 3, "minute": 58}
